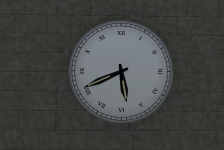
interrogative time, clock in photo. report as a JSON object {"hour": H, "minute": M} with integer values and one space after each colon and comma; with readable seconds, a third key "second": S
{"hour": 5, "minute": 41}
